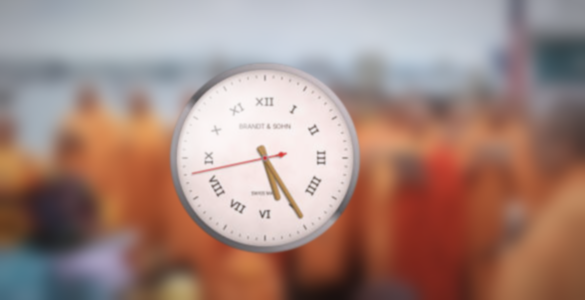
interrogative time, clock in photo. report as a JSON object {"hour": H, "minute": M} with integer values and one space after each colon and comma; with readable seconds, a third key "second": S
{"hour": 5, "minute": 24, "second": 43}
